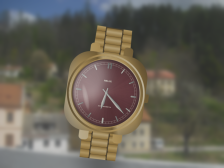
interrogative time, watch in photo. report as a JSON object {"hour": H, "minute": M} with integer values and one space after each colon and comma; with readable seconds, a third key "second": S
{"hour": 6, "minute": 22}
